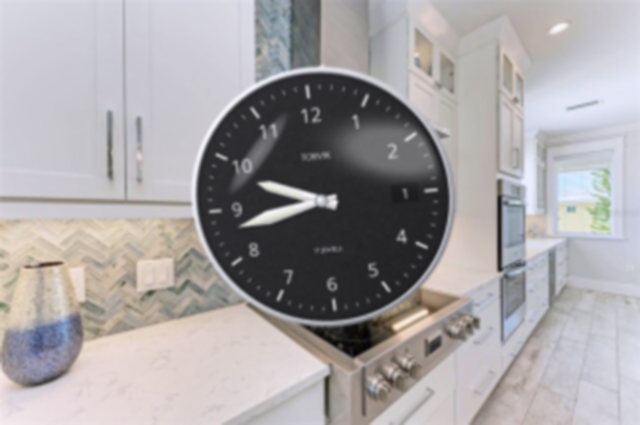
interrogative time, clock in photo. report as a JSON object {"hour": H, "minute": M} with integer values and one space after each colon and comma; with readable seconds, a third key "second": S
{"hour": 9, "minute": 43}
